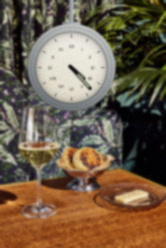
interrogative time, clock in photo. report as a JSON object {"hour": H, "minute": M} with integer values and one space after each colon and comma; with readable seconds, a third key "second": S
{"hour": 4, "minute": 23}
